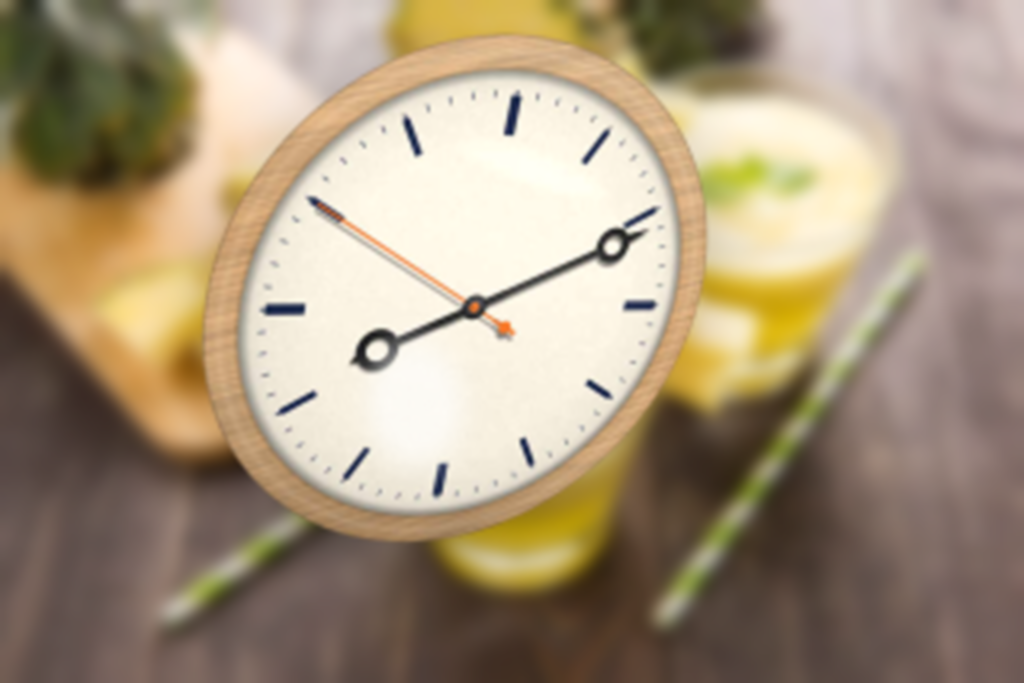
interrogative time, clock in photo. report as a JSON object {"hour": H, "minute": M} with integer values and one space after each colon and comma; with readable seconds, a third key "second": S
{"hour": 8, "minute": 10, "second": 50}
